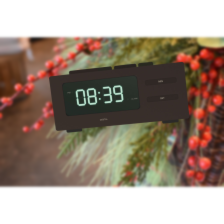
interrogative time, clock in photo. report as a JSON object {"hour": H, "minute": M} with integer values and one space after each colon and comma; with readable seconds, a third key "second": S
{"hour": 8, "minute": 39}
